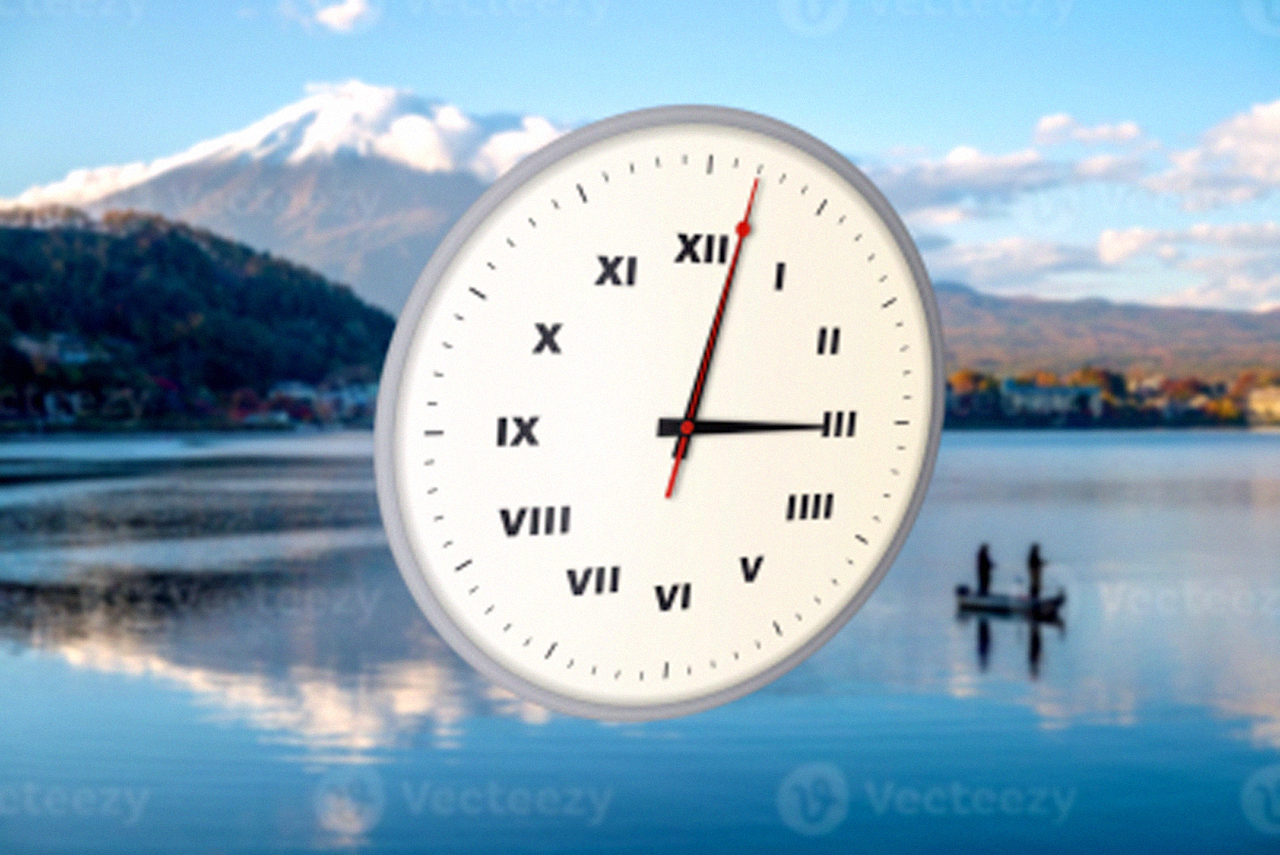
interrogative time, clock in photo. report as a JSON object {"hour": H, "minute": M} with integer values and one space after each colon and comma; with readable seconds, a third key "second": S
{"hour": 3, "minute": 2, "second": 2}
